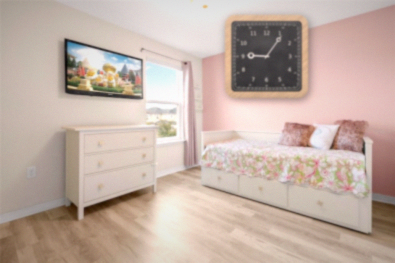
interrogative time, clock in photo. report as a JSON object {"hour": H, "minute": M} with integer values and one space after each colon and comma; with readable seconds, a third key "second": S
{"hour": 9, "minute": 6}
